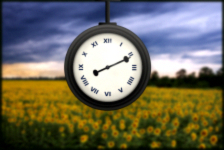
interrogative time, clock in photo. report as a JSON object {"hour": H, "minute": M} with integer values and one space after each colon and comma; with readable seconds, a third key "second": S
{"hour": 8, "minute": 11}
